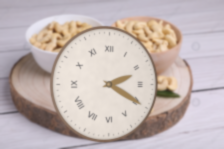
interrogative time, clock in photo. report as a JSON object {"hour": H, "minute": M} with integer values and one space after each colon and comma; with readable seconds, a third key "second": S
{"hour": 2, "minute": 20}
